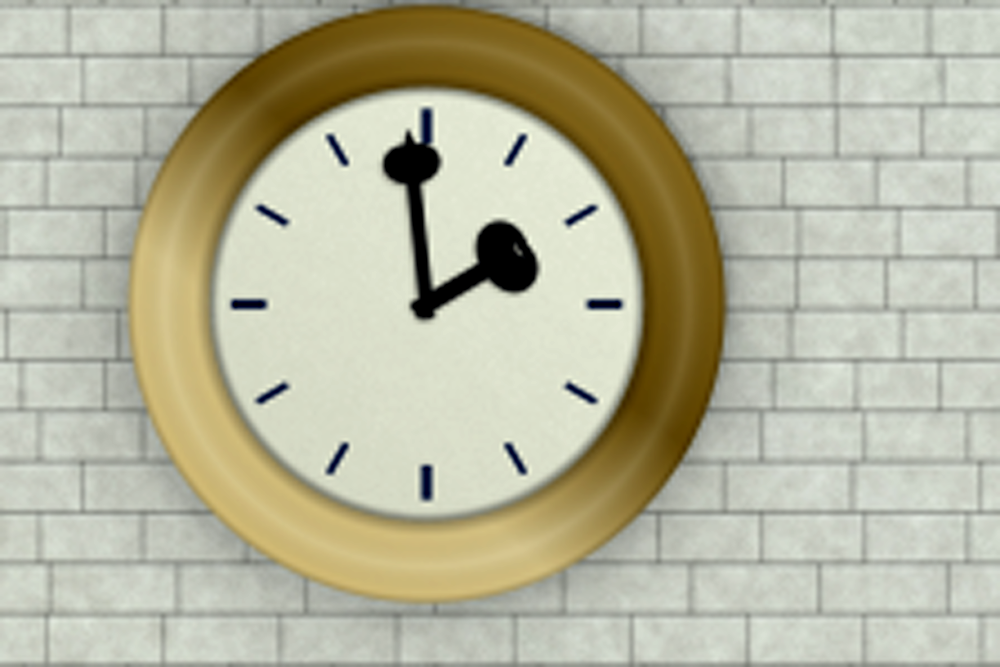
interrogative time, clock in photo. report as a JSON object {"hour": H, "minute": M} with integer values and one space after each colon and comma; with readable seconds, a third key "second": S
{"hour": 1, "minute": 59}
